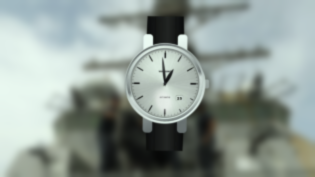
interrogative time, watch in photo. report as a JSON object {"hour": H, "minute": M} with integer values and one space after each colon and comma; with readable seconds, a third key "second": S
{"hour": 12, "minute": 59}
